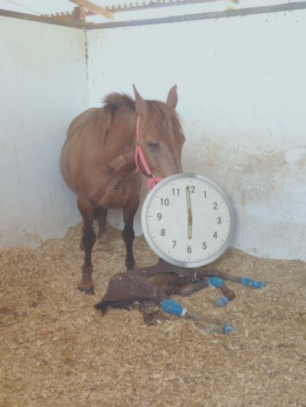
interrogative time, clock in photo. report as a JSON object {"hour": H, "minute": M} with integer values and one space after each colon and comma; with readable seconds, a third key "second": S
{"hour": 5, "minute": 59}
